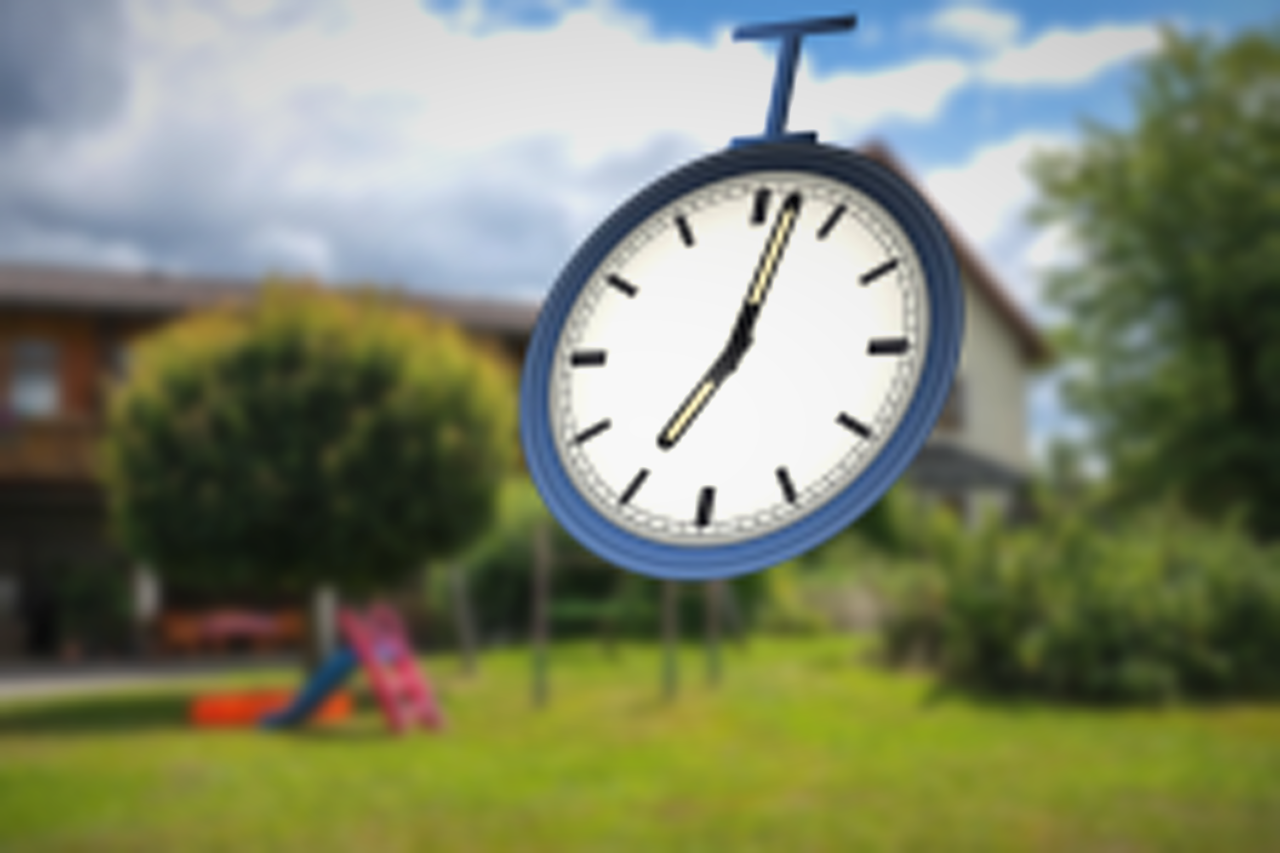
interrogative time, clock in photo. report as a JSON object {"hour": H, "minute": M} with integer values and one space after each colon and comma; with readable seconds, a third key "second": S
{"hour": 7, "minute": 2}
